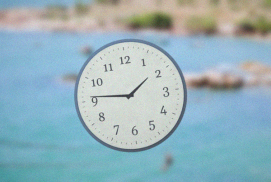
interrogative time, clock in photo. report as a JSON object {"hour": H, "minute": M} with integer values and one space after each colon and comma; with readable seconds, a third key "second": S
{"hour": 1, "minute": 46}
